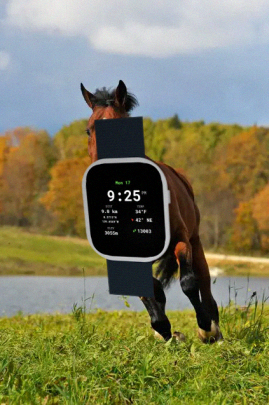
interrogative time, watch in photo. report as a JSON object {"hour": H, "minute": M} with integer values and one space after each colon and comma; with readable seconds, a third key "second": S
{"hour": 9, "minute": 25}
